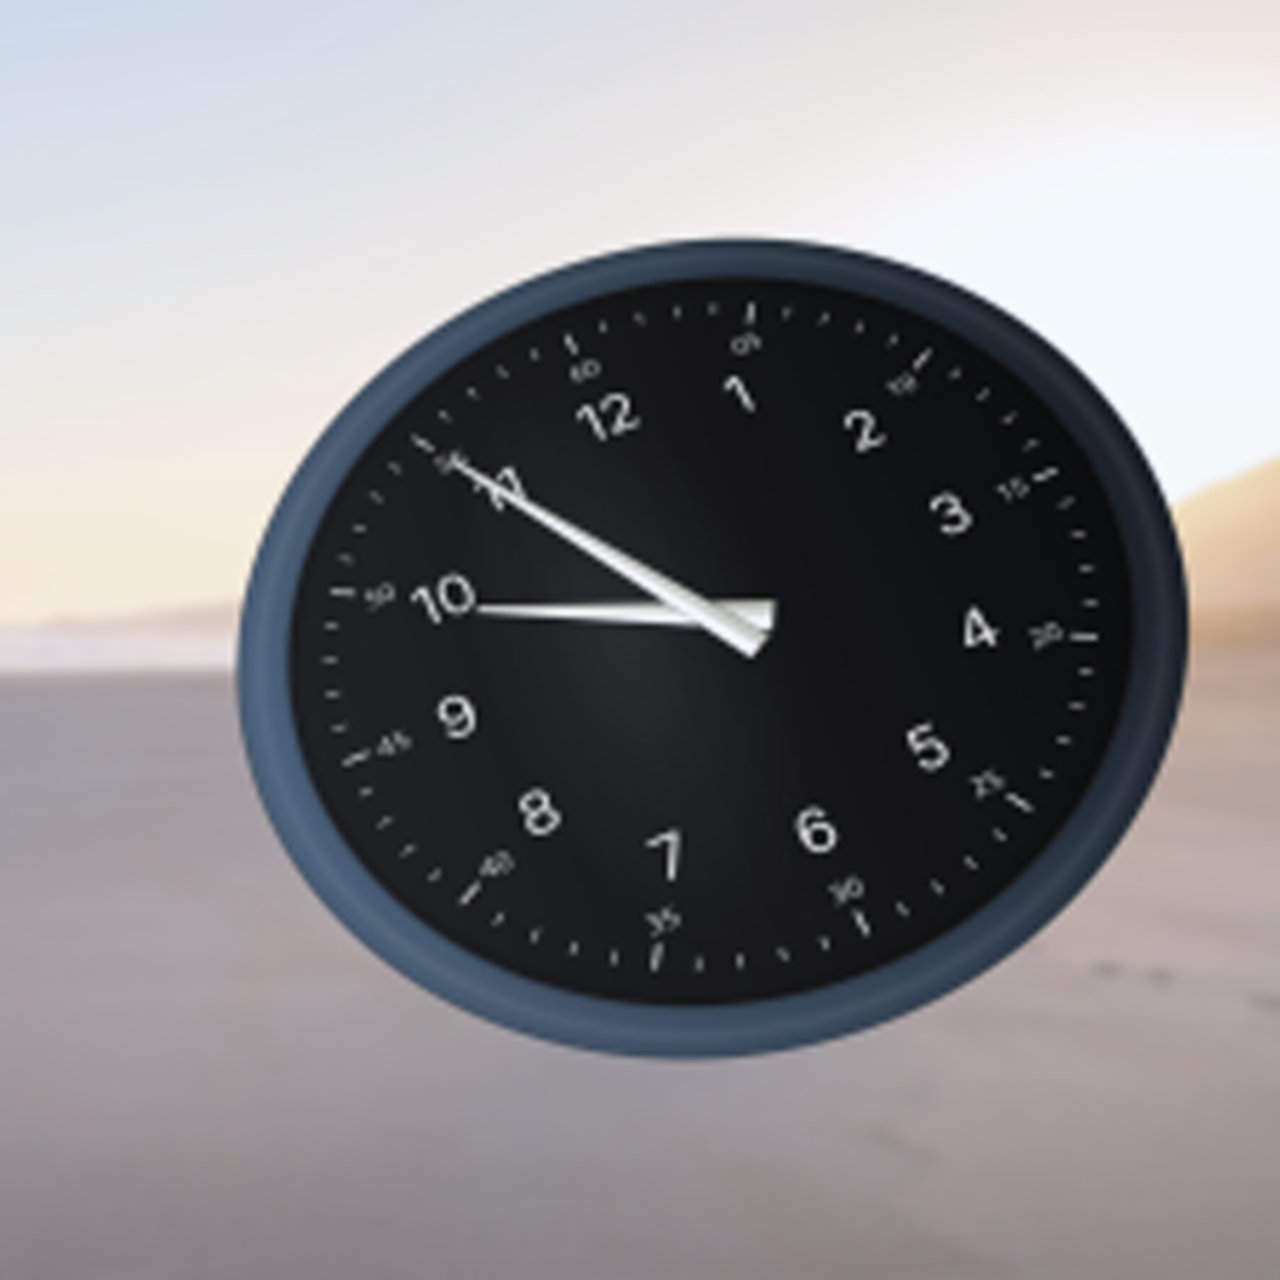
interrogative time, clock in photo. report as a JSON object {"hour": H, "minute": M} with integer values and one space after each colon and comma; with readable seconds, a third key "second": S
{"hour": 9, "minute": 55}
